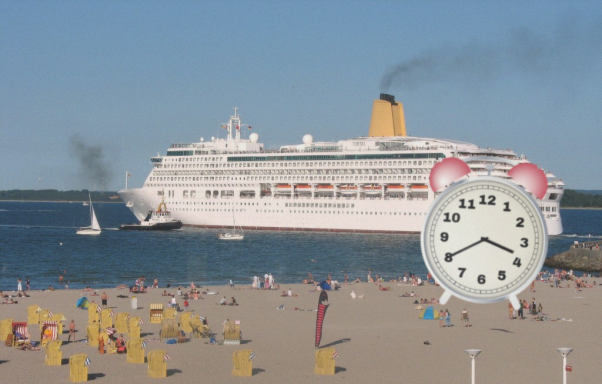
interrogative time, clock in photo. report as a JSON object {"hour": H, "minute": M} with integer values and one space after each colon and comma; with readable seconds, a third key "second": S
{"hour": 3, "minute": 40}
